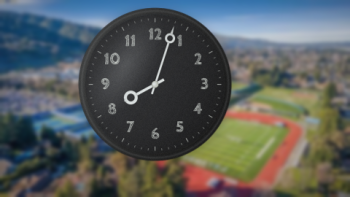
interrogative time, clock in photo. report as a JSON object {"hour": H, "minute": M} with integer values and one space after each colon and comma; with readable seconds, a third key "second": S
{"hour": 8, "minute": 3}
